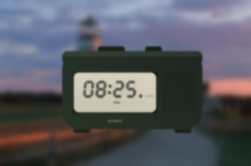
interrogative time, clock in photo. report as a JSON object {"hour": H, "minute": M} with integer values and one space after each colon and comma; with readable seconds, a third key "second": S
{"hour": 8, "minute": 25}
